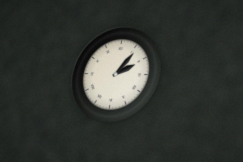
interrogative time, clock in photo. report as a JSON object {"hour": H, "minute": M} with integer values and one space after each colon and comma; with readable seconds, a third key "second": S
{"hour": 2, "minute": 6}
